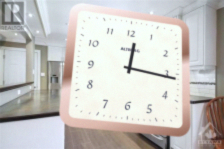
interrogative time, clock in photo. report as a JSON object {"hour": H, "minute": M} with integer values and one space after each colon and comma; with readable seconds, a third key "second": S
{"hour": 12, "minute": 16}
